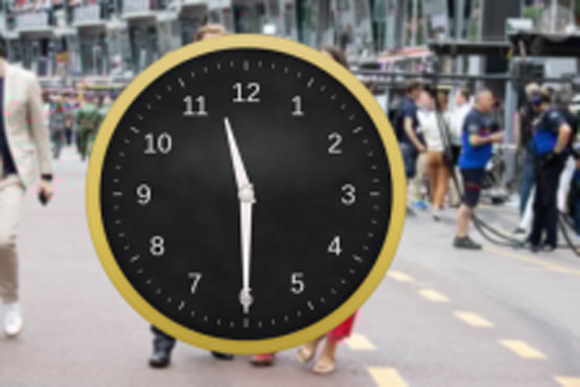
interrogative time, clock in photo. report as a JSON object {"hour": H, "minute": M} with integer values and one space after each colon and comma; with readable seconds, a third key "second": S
{"hour": 11, "minute": 30}
